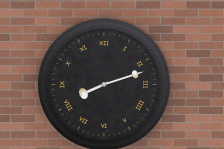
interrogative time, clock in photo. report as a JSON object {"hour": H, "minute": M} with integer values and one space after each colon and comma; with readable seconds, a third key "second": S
{"hour": 8, "minute": 12}
